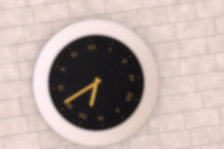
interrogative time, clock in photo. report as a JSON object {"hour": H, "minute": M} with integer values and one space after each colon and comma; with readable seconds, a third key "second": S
{"hour": 6, "minute": 41}
